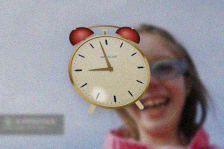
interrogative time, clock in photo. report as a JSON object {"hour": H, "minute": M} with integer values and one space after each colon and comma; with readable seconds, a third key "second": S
{"hour": 8, "minute": 58}
